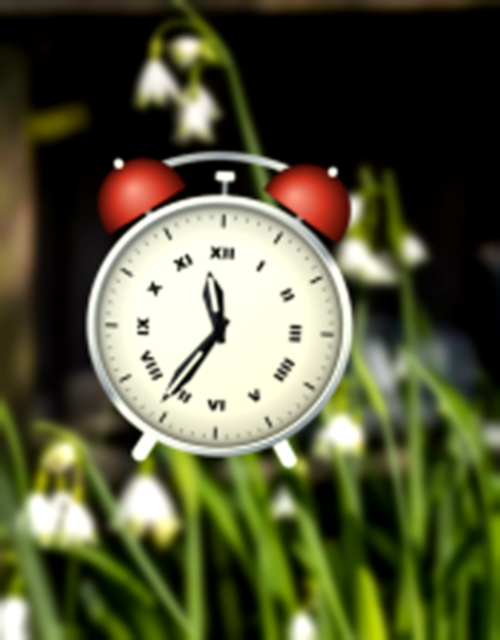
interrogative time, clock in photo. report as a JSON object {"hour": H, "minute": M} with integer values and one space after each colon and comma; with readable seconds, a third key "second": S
{"hour": 11, "minute": 36}
